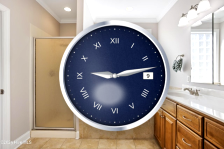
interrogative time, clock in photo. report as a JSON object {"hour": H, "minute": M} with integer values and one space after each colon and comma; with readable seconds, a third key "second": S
{"hour": 9, "minute": 13}
